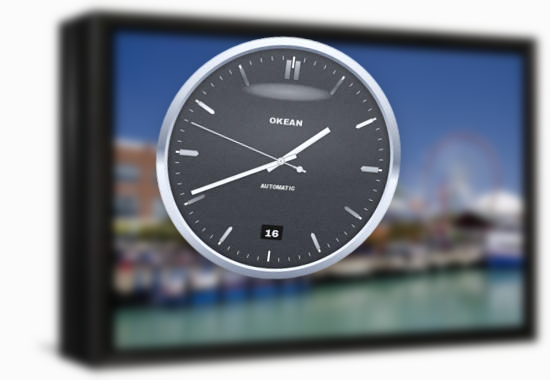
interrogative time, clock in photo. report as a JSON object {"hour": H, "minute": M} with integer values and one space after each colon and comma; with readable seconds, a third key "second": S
{"hour": 1, "minute": 40, "second": 48}
